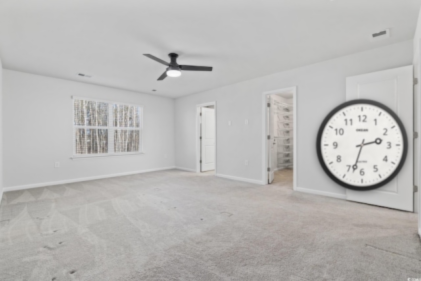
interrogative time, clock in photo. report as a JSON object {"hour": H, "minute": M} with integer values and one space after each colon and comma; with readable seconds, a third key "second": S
{"hour": 2, "minute": 33}
